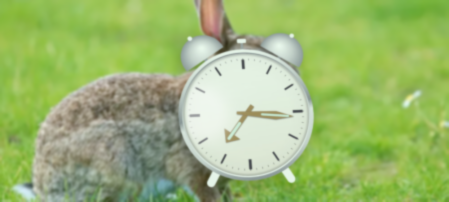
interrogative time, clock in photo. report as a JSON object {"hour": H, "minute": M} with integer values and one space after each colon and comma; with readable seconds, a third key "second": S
{"hour": 7, "minute": 16}
